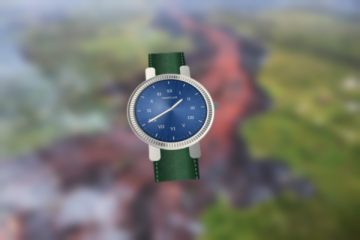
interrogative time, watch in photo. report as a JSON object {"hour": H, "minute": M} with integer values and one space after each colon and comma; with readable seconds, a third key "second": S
{"hour": 1, "minute": 40}
